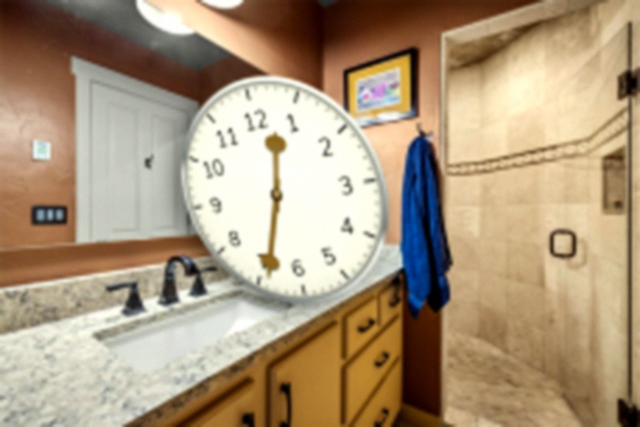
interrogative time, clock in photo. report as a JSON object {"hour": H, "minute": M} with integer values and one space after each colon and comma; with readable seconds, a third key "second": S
{"hour": 12, "minute": 34}
